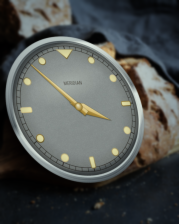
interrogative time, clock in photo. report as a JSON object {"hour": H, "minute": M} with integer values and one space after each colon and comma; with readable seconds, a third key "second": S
{"hour": 3, "minute": 53}
